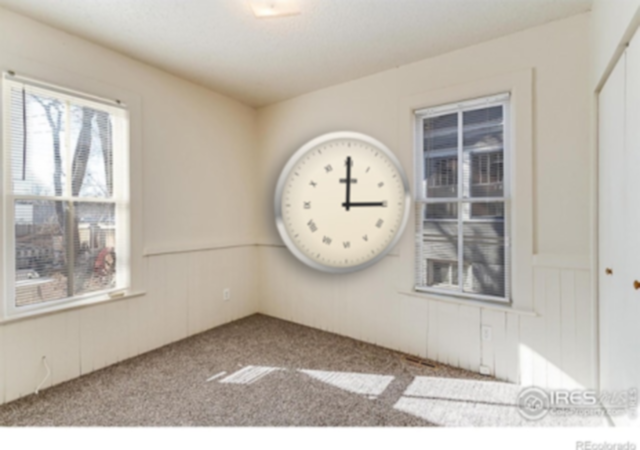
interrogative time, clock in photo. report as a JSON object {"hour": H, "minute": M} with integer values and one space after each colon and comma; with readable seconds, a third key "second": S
{"hour": 3, "minute": 0}
